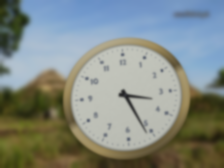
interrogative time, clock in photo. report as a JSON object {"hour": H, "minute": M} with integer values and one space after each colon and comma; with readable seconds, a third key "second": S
{"hour": 3, "minute": 26}
